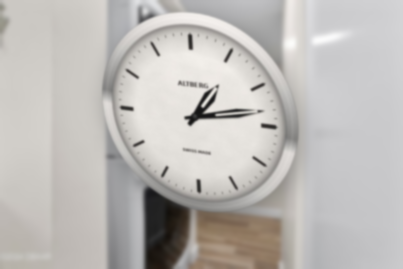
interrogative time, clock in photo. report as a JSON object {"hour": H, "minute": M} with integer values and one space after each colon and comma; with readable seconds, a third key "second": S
{"hour": 1, "minute": 13}
